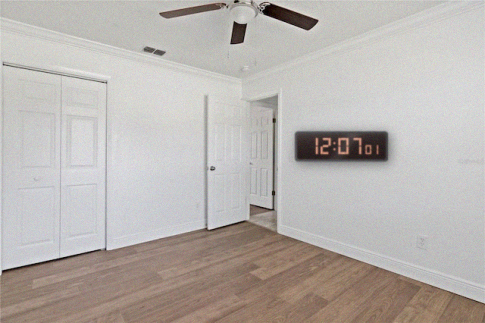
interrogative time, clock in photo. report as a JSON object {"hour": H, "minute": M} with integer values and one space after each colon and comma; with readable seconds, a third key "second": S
{"hour": 12, "minute": 7, "second": 1}
